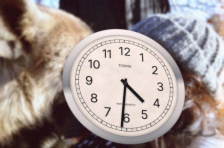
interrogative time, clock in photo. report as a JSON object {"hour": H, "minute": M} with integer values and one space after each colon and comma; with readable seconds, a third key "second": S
{"hour": 4, "minute": 31}
